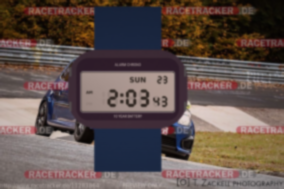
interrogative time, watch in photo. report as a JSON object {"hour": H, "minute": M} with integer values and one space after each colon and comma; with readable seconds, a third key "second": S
{"hour": 2, "minute": 3, "second": 43}
